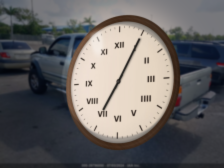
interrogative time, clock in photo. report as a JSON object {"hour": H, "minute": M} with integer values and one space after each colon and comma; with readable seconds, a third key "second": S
{"hour": 7, "minute": 5}
